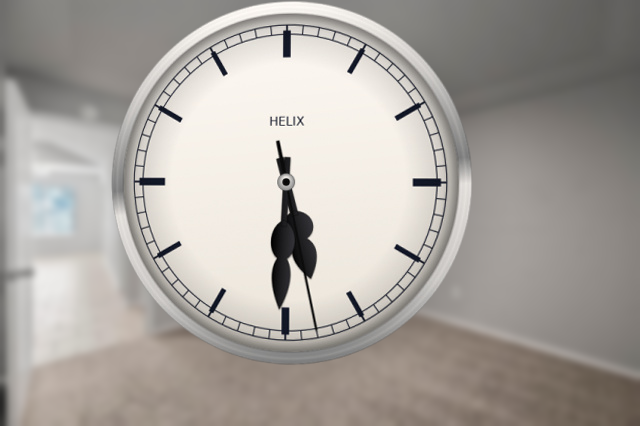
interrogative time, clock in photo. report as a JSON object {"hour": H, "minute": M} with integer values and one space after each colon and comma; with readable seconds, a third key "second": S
{"hour": 5, "minute": 30, "second": 28}
